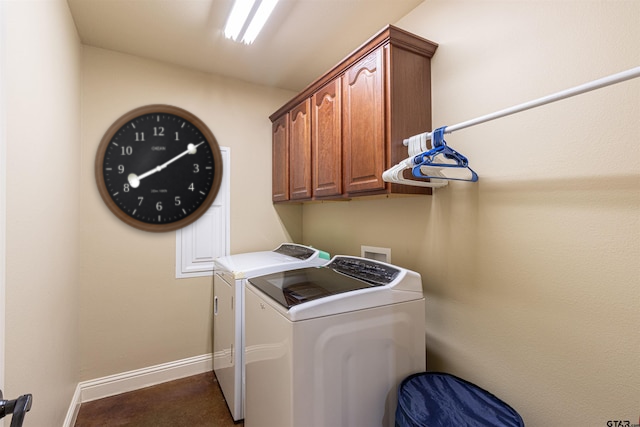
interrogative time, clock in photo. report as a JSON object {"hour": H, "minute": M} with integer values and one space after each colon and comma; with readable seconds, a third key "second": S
{"hour": 8, "minute": 10}
